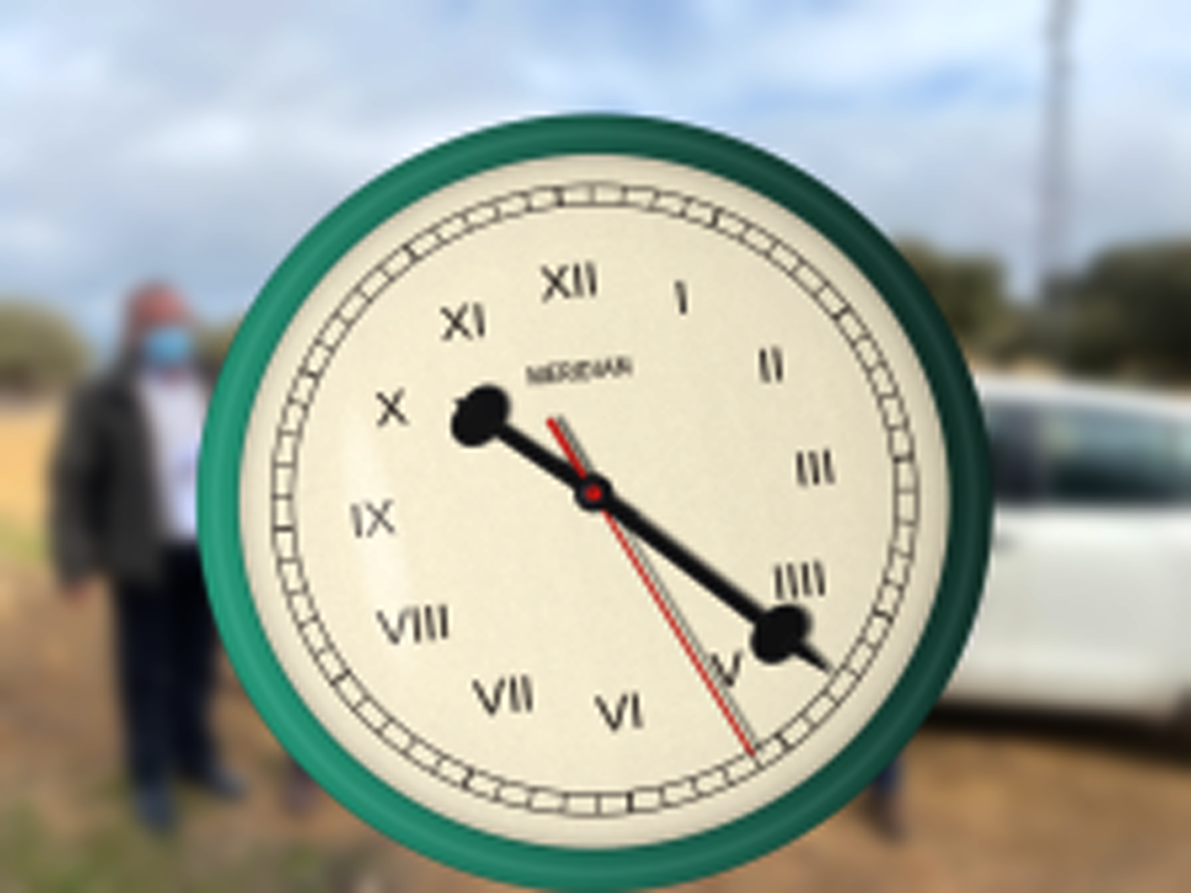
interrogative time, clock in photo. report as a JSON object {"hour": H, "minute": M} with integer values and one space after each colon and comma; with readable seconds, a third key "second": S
{"hour": 10, "minute": 22, "second": 26}
